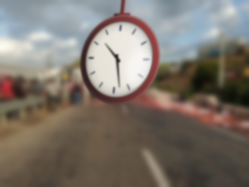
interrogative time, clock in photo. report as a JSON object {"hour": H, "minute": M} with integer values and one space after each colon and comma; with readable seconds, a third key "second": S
{"hour": 10, "minute": 28}
